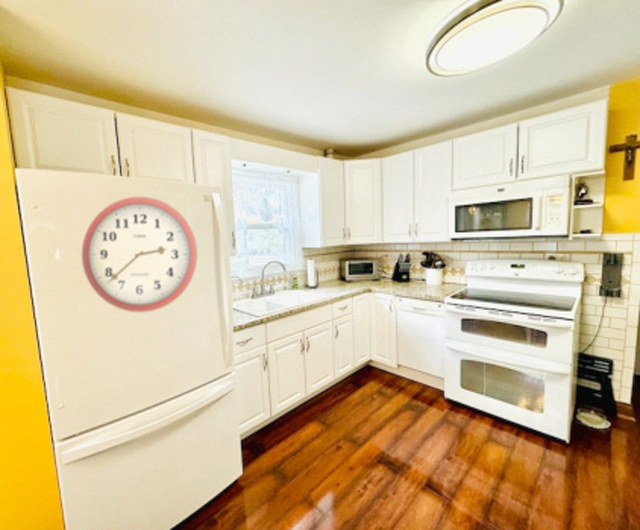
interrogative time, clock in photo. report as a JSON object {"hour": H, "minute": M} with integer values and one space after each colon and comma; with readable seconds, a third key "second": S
{"hour": 2, "minute": 38}
